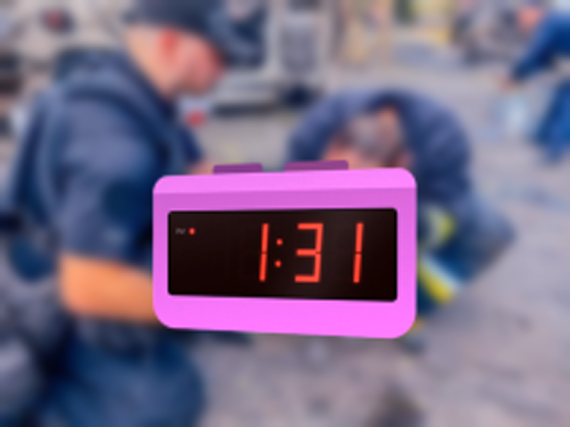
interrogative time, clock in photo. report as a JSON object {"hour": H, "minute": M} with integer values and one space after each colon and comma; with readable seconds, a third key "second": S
{"hour": 1, "minute": 31}
